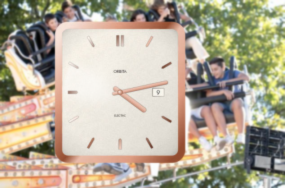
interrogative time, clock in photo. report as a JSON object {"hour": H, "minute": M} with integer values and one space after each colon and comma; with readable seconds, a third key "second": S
{"hour": 4, "minute": 13}
